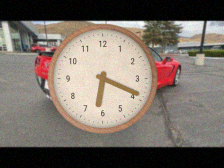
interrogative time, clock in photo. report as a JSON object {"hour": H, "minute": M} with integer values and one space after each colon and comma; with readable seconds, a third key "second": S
{"hour": 6, "minute": 19}
